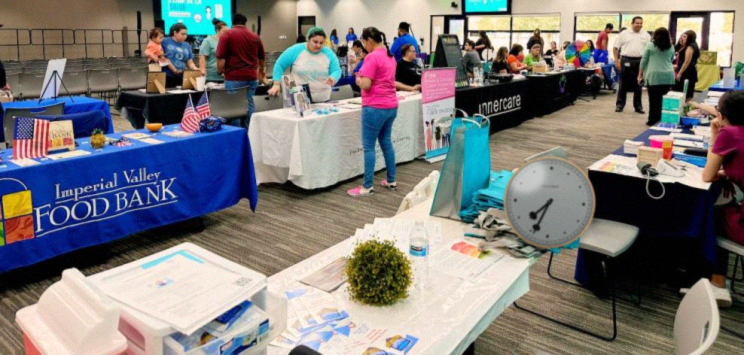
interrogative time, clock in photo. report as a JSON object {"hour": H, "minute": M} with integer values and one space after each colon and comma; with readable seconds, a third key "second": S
{"hour": 7, "minute": 34}
